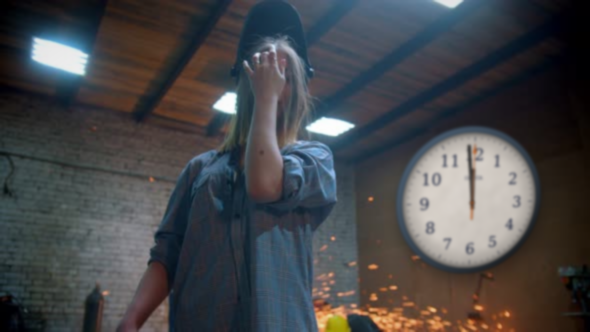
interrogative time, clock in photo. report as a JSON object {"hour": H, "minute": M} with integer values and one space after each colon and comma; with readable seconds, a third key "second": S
{"hour": 11, "minute": 59, "second": 0}
